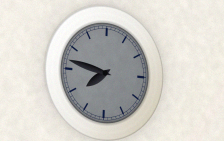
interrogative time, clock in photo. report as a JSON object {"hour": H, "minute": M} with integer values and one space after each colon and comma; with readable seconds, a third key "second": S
{"hour": 7, "minute": 47}
